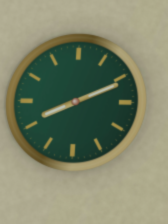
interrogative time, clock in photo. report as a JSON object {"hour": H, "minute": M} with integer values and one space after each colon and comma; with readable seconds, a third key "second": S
{"hour": 8, "minute": 11}
